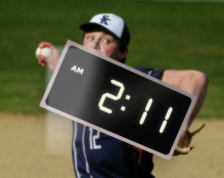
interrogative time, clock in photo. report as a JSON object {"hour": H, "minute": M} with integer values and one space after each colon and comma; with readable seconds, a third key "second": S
{"hour": 2, "minute": 11}
